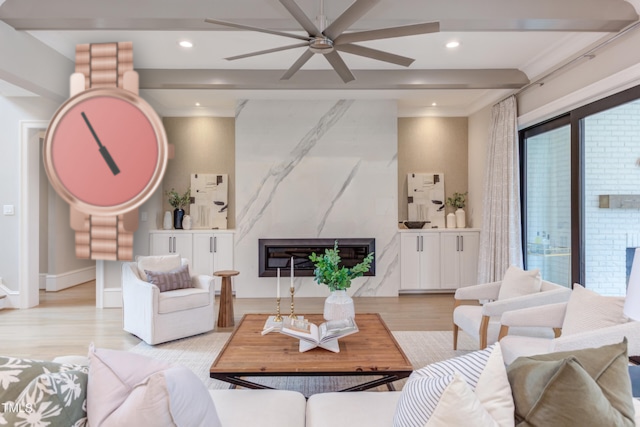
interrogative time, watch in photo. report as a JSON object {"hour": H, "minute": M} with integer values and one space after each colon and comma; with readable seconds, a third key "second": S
{"hour": 4, "minute": 55}
